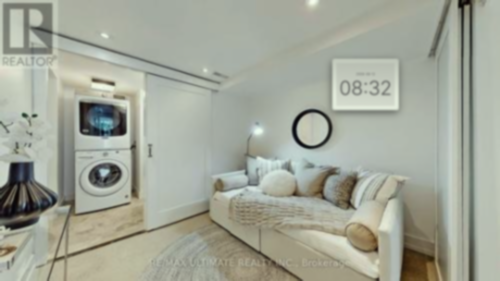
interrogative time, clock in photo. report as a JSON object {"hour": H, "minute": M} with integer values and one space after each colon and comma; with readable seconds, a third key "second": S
{"hour": 8, "minute": 32}
